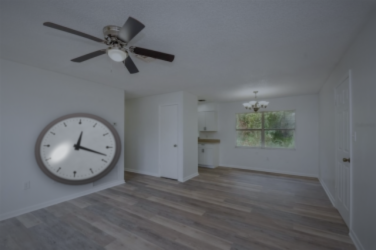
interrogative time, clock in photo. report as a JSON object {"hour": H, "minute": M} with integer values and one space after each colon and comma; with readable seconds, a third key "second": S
{"hour": 12, "minute": 18}
